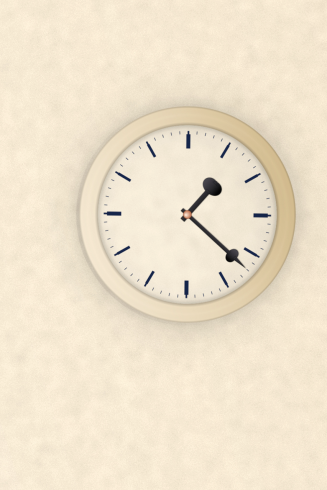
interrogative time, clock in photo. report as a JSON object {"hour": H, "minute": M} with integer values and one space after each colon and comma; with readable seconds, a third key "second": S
{"hour": 1, "minute": 22}
